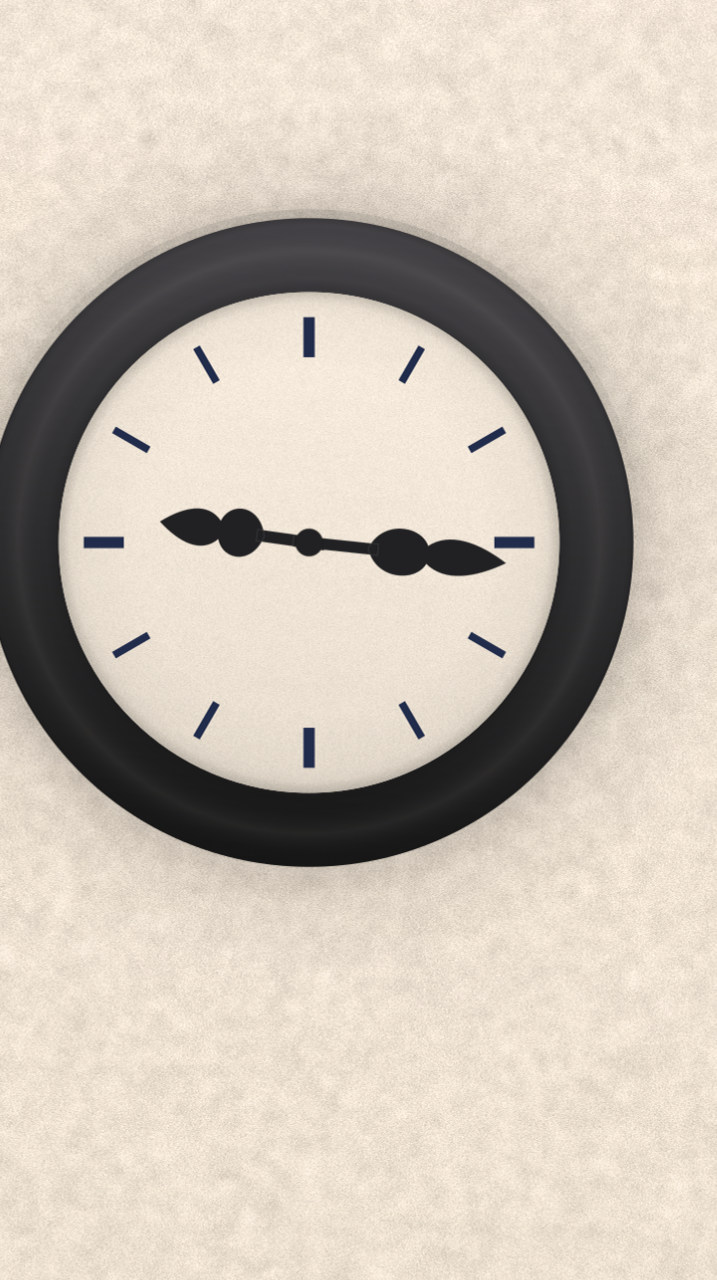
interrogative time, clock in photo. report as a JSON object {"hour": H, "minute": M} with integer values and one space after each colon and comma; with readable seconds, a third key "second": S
{"hour": 9, "minute": 16}
